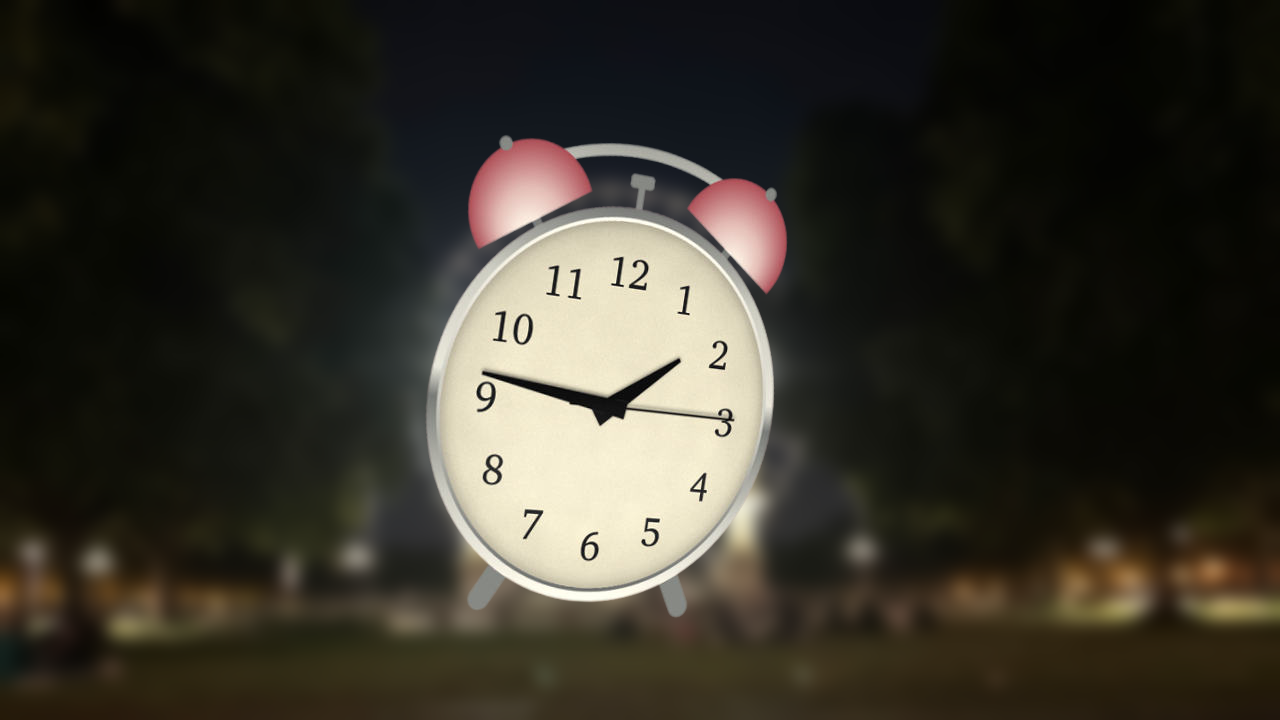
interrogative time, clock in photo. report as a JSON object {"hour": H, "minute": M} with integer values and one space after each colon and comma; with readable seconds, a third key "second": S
{"hour": 1, "minute": 46, "second": 15}
